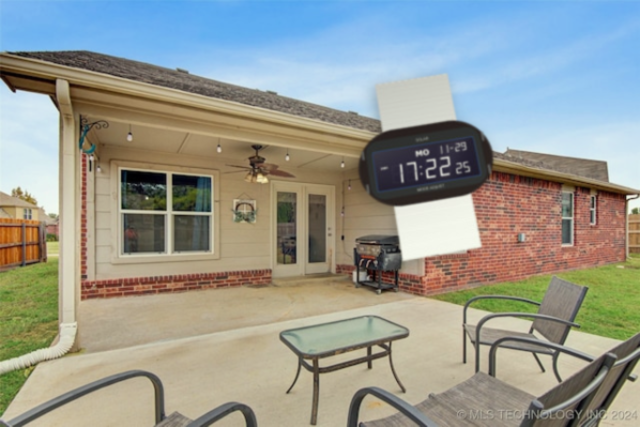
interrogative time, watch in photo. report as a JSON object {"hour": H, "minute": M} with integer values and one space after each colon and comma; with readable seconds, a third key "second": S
{"hour": 17, "minute": 22}
